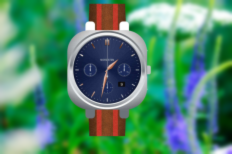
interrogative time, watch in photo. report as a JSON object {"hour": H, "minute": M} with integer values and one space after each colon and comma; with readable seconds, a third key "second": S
{"hour": 1, "minute": 32}
